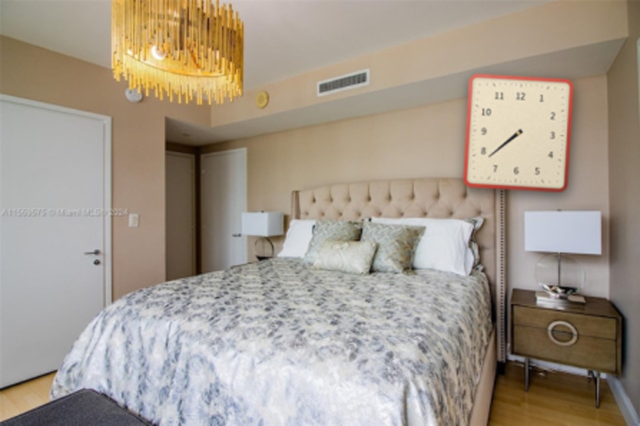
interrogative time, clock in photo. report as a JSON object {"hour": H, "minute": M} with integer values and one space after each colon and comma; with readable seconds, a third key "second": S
{"hour": 7, "minute": 38}
